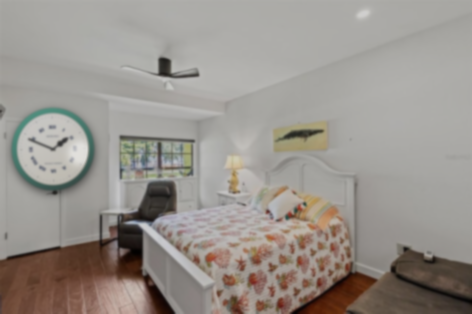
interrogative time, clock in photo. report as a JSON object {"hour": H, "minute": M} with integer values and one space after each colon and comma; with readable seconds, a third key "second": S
{"hour": 1, "minute": 49}
